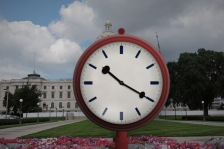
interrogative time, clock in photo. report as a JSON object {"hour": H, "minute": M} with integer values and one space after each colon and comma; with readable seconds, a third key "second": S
{"hour": 10, "minute": 20}
